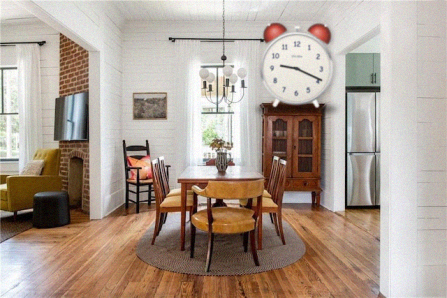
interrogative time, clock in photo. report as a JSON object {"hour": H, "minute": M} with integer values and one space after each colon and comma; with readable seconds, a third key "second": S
{"hour": 9, "minute": 19}
